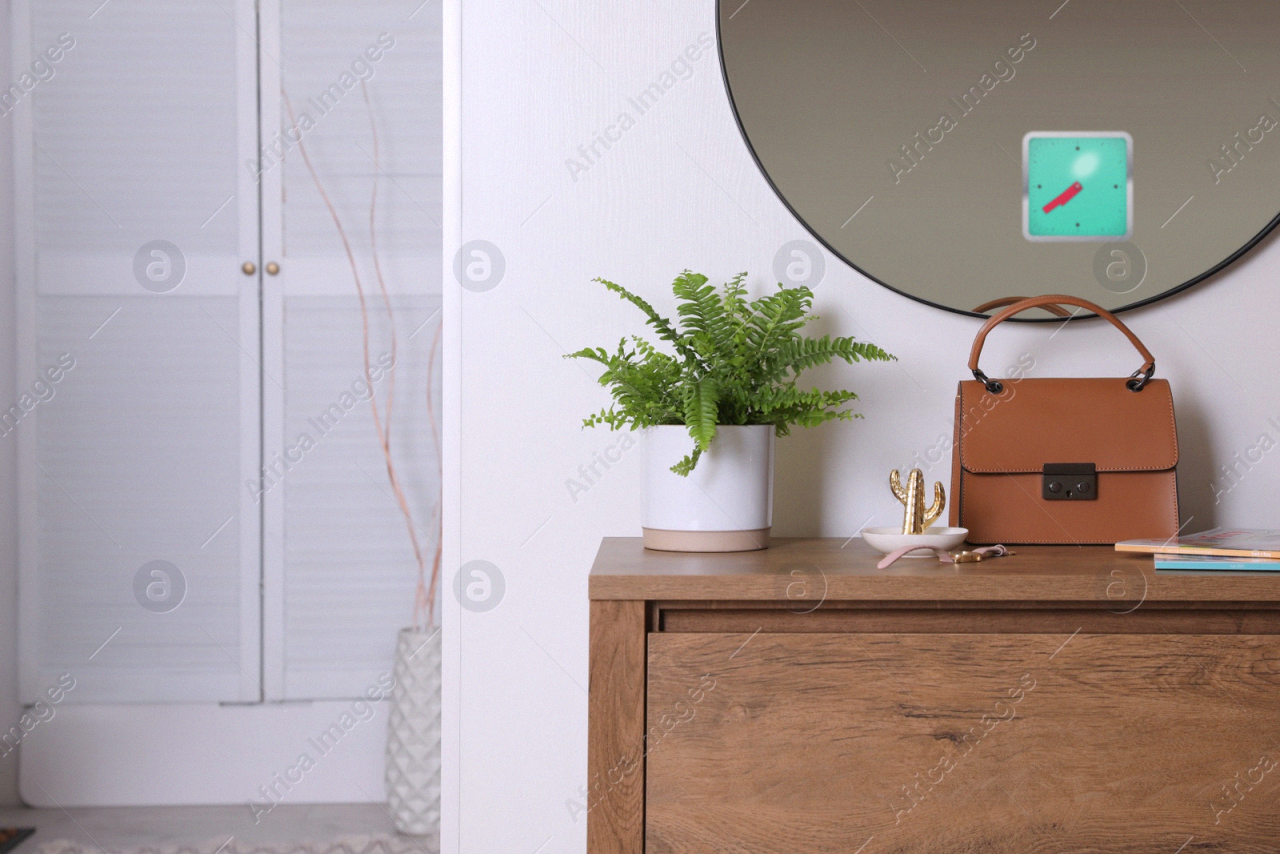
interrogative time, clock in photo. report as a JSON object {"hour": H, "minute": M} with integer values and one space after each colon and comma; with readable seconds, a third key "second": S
{"hour": 7, "minute": 39}
